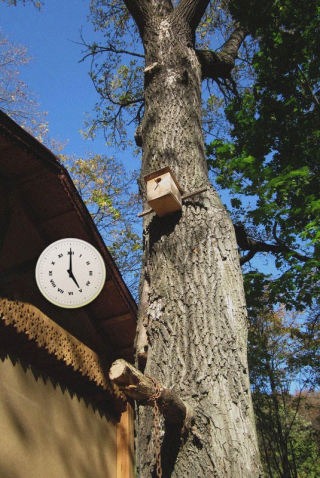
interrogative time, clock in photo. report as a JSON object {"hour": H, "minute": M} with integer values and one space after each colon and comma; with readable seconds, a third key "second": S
{"hour": 5, "minute": 0}
